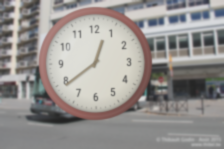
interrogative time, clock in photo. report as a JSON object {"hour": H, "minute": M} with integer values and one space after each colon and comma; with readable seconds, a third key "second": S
{"hour": 12, "minute": 39}
